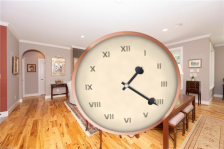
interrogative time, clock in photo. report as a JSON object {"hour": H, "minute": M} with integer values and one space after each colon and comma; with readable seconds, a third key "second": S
{"hour": 1, "minute": 21}
